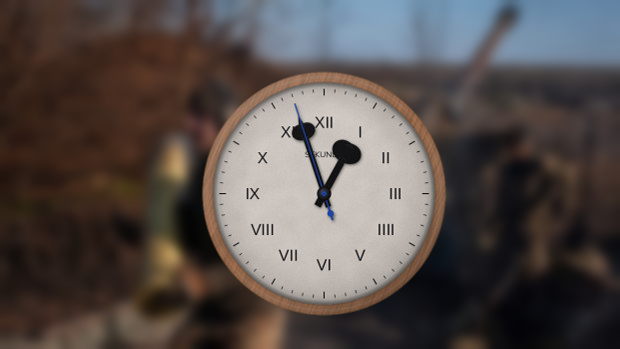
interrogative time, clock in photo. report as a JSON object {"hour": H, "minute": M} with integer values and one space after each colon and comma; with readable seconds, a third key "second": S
{"hour": 12, "minute": 56, "second": 57}
